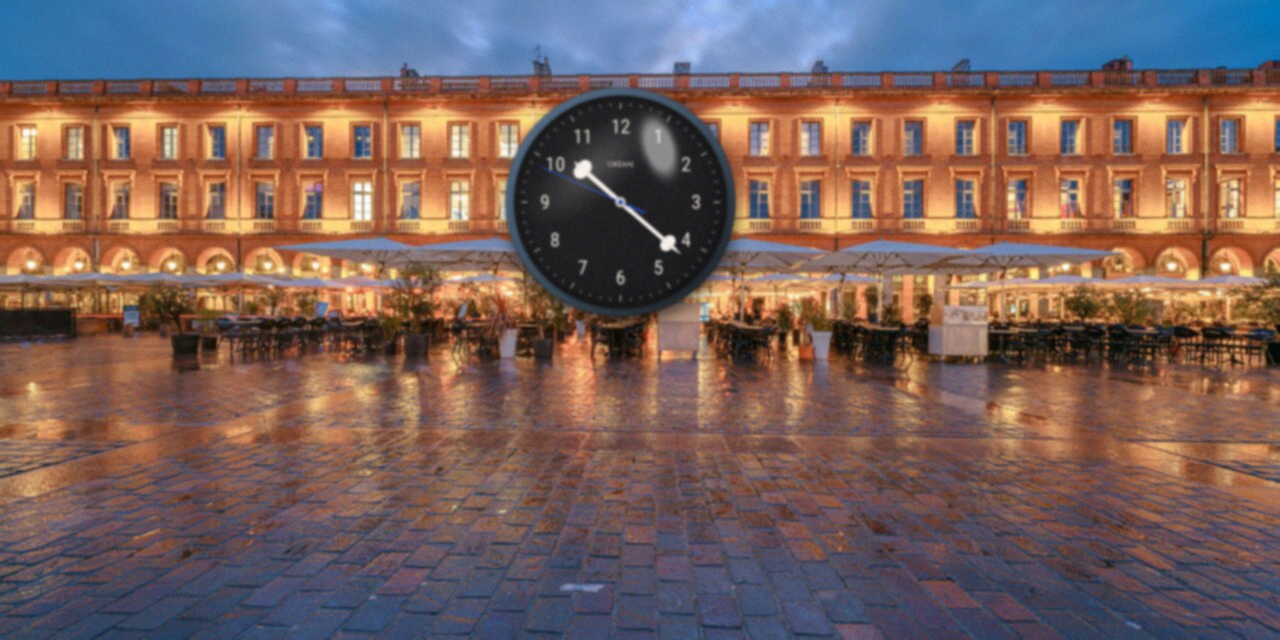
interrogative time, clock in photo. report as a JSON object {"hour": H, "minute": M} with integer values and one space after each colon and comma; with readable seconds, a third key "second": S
{"hour": 10, "minute": 21, "second": 49}
